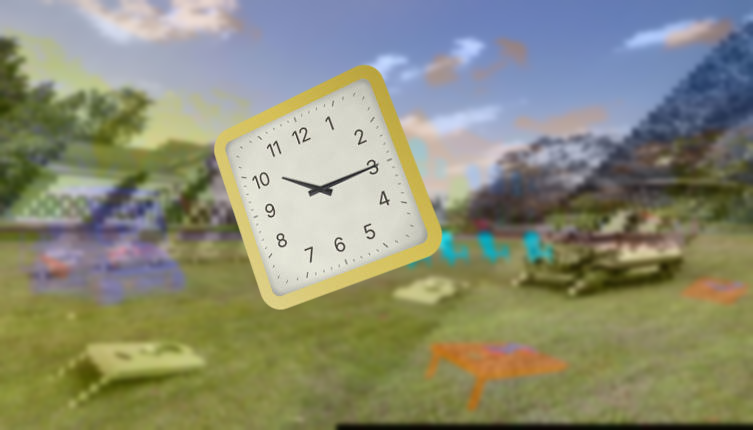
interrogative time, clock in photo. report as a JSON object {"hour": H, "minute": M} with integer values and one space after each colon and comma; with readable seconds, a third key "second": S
{"hour": 10, "minute": 15}
